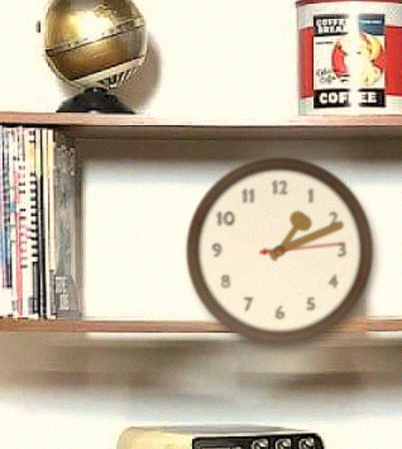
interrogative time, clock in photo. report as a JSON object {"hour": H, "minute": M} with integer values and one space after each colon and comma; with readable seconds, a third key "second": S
{"hour": 1, "minute": 11, "second": 14}
